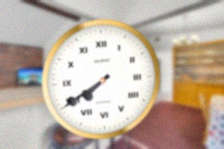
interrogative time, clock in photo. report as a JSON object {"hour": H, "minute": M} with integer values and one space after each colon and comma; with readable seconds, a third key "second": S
{"hour": 7, "minute": 40}
